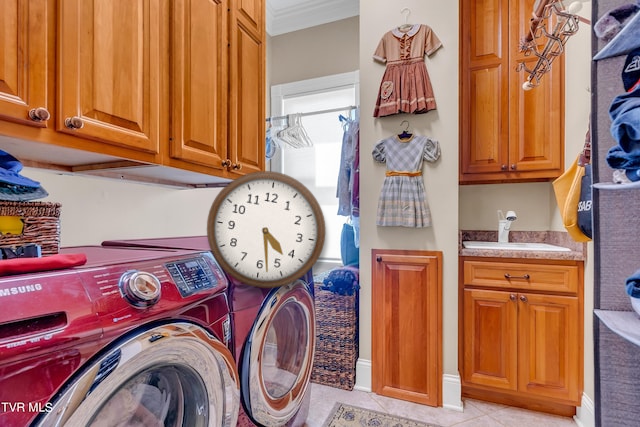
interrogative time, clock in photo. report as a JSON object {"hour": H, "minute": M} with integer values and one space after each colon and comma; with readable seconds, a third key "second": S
{"hour": 4, "minute": 28}
